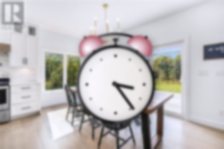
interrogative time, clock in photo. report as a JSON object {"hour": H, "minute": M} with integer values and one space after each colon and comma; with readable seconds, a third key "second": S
{"hour": 3, "minute": 24}
